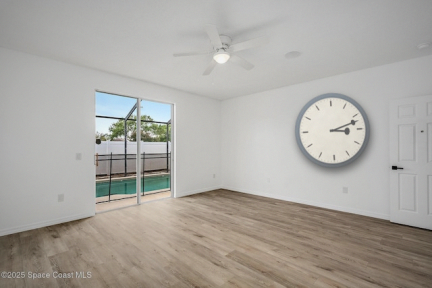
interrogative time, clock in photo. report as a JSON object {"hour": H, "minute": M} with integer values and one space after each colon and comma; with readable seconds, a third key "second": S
{"hour": 3, "minute": 12}
